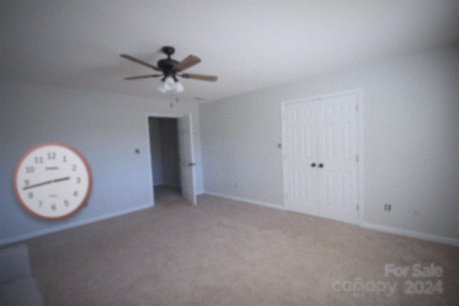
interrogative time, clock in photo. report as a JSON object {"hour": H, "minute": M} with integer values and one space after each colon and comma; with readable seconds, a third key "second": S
{"hour": 2, "minute": 43}
